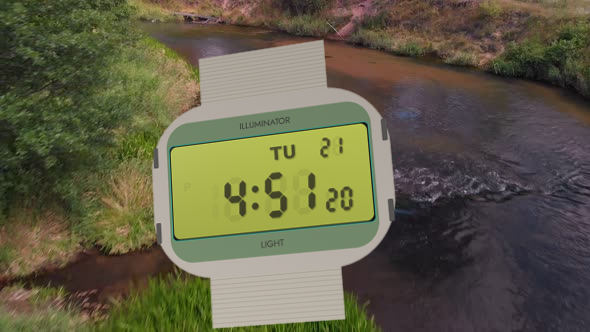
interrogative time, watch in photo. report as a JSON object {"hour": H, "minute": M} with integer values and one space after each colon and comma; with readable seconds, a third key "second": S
{"hour": 4, "minute": 51, "second": 20}
